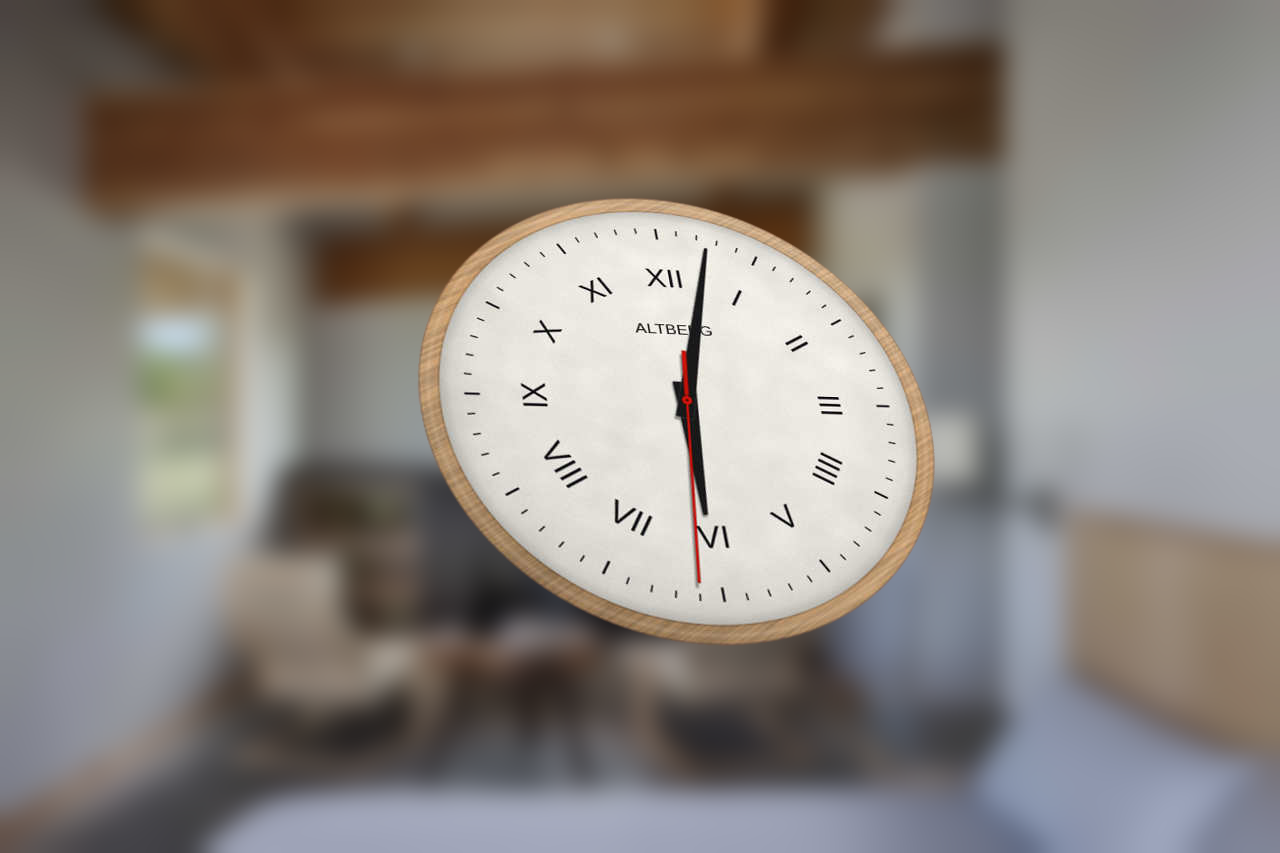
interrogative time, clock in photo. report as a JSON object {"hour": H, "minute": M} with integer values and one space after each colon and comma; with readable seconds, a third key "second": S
{"hour": 6, "minute": 2, "second": 31}
